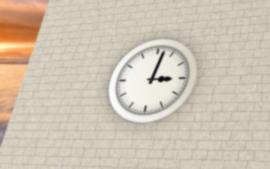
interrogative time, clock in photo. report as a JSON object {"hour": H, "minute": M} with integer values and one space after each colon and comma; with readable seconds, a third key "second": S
{"hour": 3, "minute": 2}
